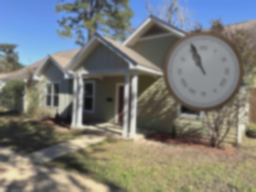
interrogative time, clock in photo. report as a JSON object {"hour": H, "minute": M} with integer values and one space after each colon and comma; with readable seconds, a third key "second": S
{"hour": 10, "minute": 56}
